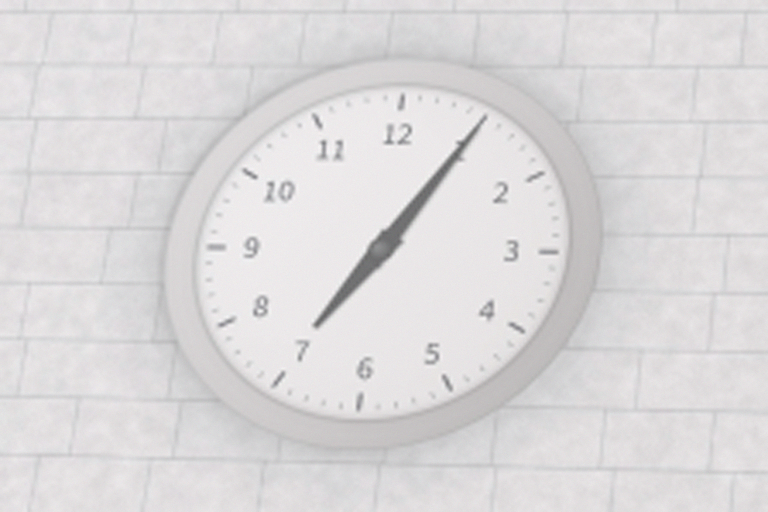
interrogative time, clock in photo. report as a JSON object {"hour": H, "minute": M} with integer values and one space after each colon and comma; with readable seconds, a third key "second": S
{"hour": 7, "minute": 5}
